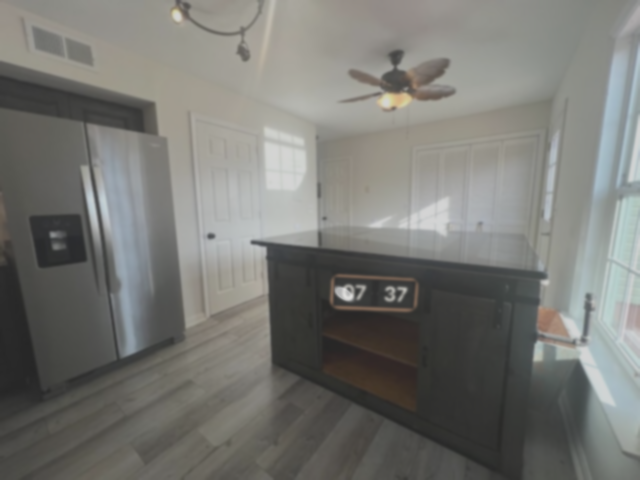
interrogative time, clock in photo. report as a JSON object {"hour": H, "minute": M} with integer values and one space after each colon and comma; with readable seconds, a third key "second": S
{"hour": 7, "minute": 37}
